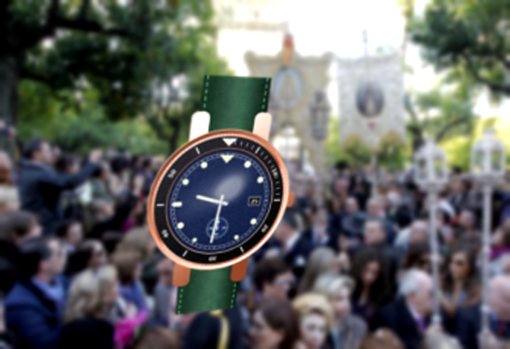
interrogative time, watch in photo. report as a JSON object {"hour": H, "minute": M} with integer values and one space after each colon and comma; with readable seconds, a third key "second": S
{"hour": 9, "minute": 31}
